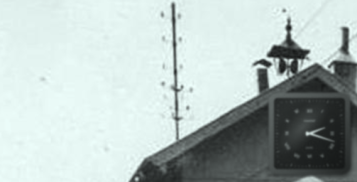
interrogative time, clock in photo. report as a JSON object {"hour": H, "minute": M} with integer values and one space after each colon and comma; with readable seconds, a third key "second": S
{"hour": 2, "minute": 18}
